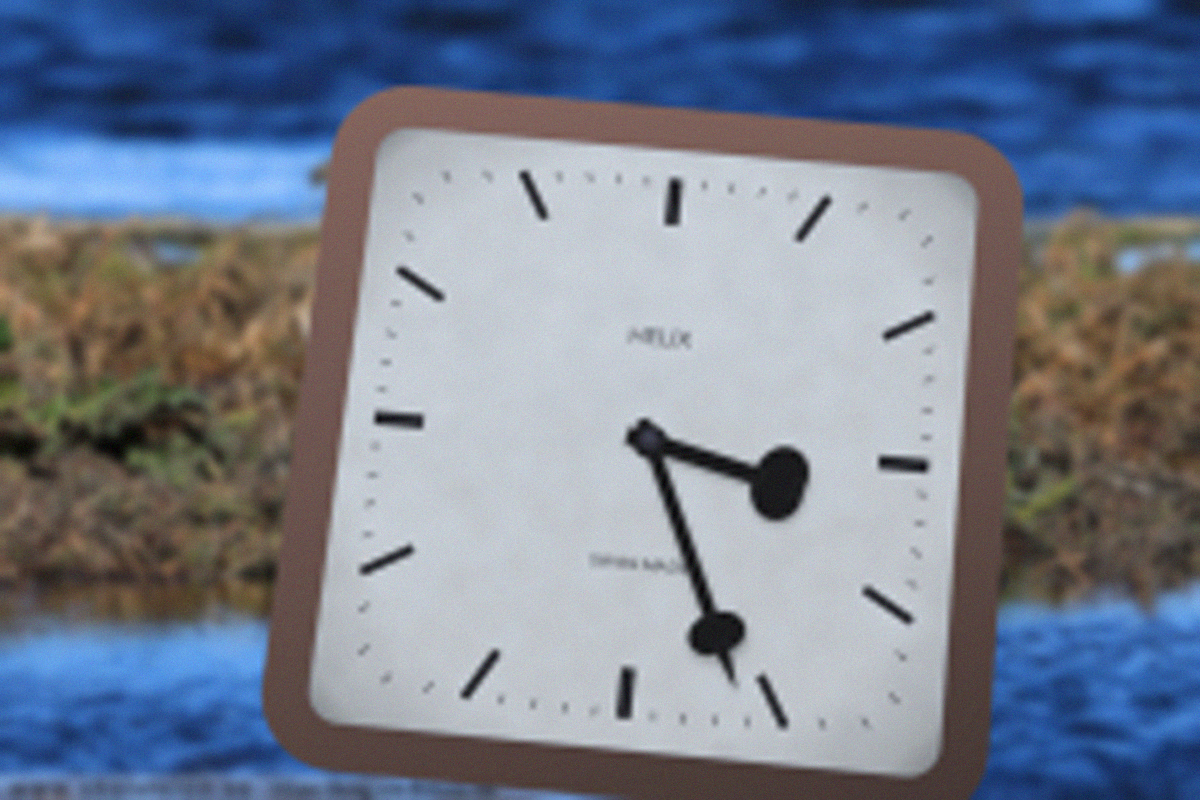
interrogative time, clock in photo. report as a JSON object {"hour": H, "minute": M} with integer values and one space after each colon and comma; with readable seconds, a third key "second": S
{"hour": 3, "minute": 26}
